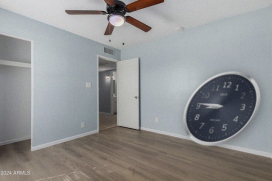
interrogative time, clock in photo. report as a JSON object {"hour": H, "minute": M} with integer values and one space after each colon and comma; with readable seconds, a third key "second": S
{"hour": 8, "minute": 46}
